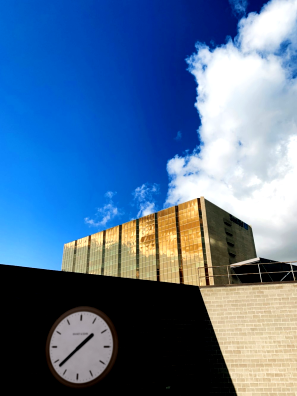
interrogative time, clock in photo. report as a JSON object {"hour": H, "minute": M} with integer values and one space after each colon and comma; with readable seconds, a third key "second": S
{"hour": 1, "minute": 38}
